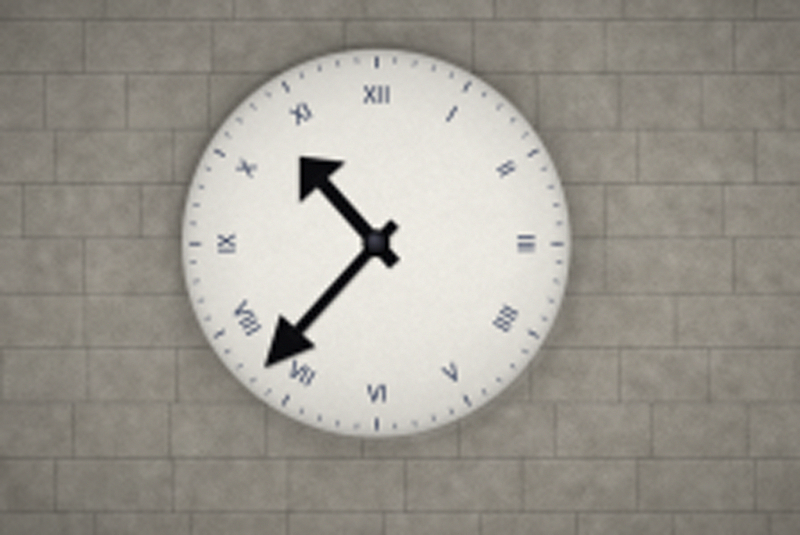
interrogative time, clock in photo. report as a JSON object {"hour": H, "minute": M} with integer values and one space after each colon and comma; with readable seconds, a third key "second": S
{"hour": 10, "minute": 37}
